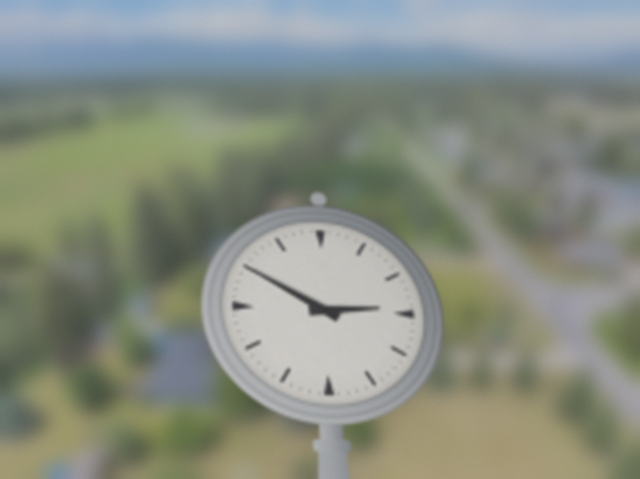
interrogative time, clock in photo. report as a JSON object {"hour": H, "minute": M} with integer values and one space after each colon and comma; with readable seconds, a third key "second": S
{"hour": 2, "minute": 50}
